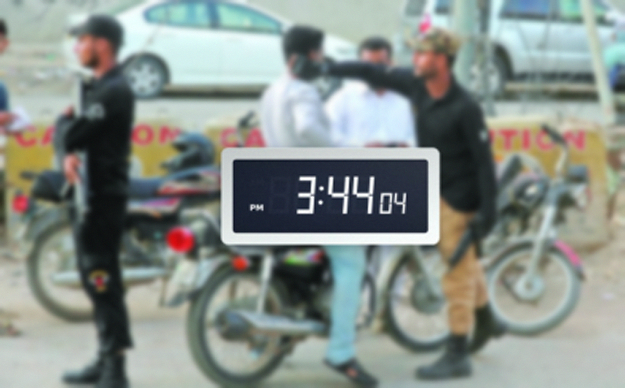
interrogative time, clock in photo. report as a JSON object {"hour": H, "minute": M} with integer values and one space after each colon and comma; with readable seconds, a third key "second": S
{"hour": 3, "minute": 44, "second": 4}
